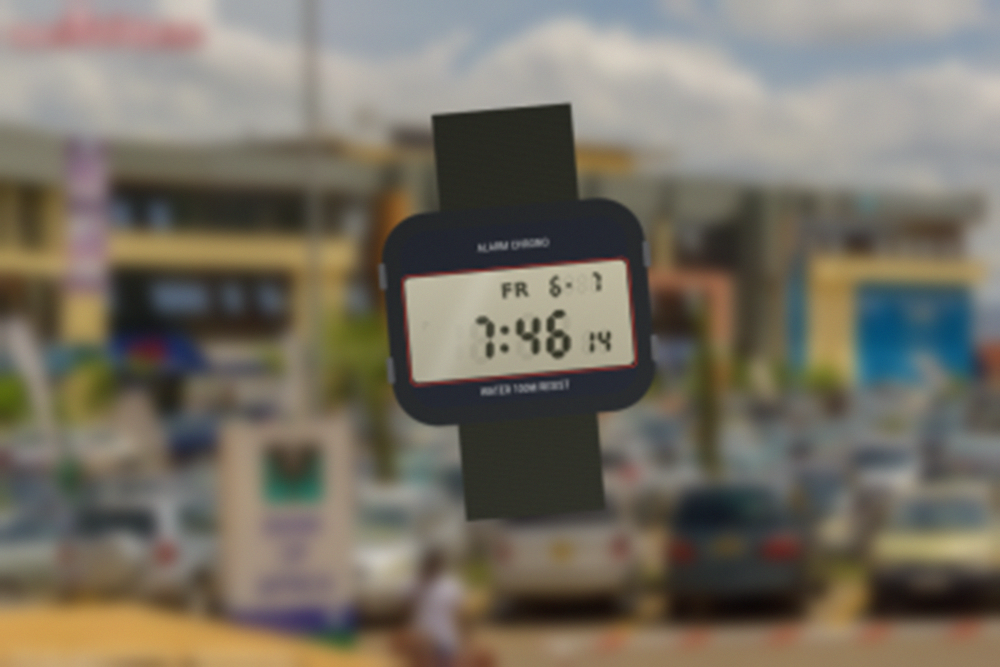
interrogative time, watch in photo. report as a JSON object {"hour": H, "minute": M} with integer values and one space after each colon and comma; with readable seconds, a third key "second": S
{"hour": 7, "minute": 46, "second": 14}
